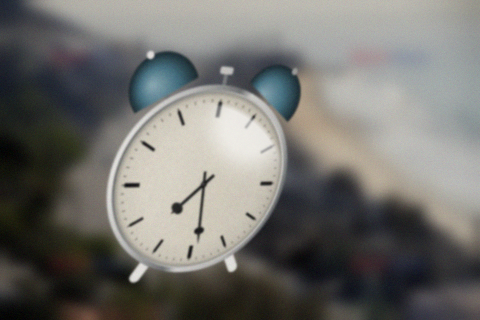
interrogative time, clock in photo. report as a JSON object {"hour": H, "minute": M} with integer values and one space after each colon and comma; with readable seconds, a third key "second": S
{"hour": 7, "minute": 29}
